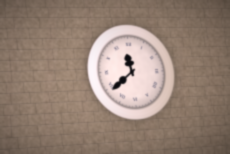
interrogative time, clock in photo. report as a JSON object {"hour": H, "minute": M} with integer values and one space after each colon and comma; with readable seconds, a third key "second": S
{"hour": 11, "minute": 39}
